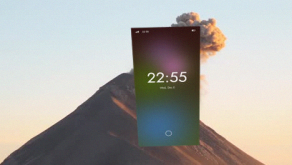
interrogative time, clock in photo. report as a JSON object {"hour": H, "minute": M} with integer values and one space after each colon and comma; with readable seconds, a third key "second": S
{"hour": 22, "minute": 55}
